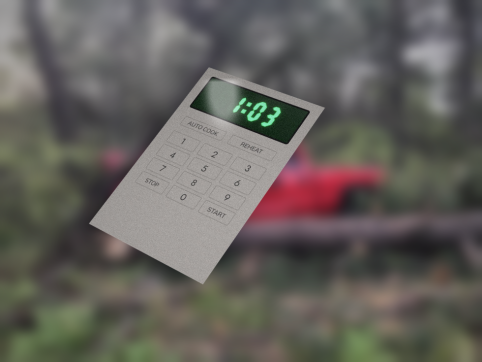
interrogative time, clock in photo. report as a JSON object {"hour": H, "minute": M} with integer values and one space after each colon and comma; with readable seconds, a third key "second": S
{"hour": 1, "minute": 3}
